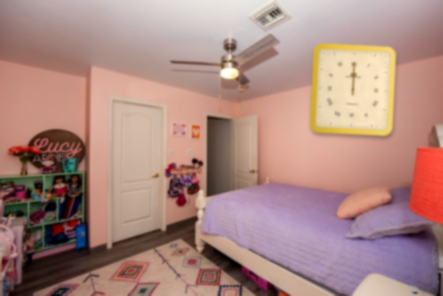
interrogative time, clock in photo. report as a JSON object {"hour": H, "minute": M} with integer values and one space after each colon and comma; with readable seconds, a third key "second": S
{"hour": 12, "minute": 0}
